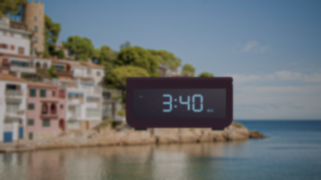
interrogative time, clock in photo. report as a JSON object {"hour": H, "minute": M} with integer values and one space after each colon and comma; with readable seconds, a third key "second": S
{"hour": 3, "minute": 40}
